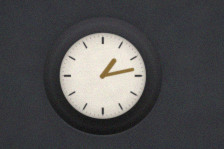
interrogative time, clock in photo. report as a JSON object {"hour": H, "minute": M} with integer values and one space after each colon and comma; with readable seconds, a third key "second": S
{"hour": 1, "minute": 13}
